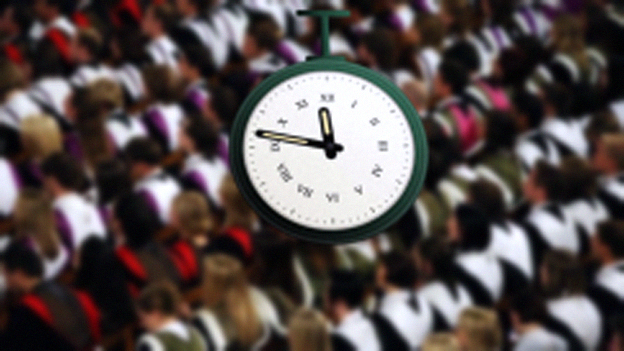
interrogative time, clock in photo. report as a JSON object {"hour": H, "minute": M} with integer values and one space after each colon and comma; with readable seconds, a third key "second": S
{"hour": 11, "minute": 47}
